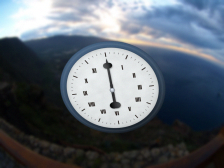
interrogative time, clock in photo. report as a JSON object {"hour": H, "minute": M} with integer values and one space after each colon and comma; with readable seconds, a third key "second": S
{"hour": 6, "minute": 0}
